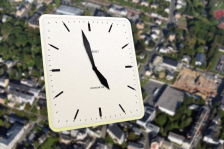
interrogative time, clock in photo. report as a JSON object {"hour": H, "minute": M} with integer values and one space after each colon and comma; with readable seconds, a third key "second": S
{"hour": 4, "minute": 58}
